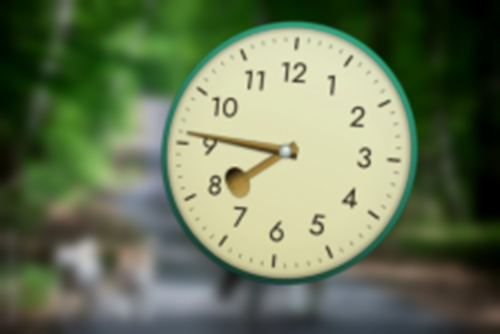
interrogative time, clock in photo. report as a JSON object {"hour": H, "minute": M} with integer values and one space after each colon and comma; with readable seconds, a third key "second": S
{"hour": 7, "minute": 46}
